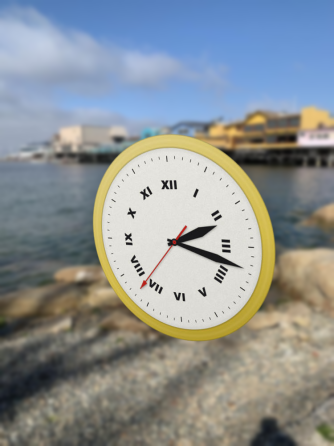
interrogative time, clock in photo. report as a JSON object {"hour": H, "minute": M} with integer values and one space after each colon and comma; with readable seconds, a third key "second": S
{"hour": 2, "minute": 17, "second": 37}
